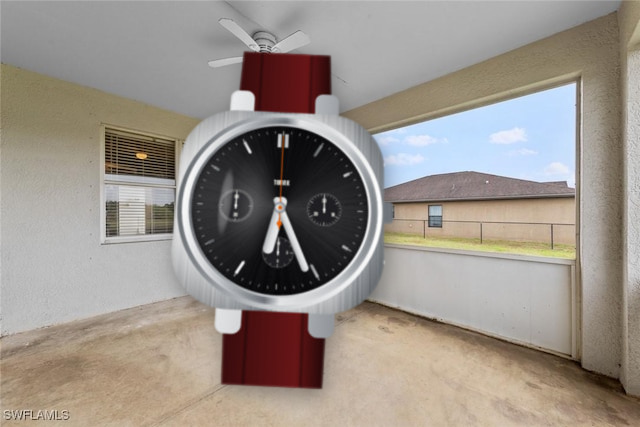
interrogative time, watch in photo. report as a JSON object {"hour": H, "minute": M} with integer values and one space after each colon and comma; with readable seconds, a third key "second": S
{"hour": 6, "minute": 26}
